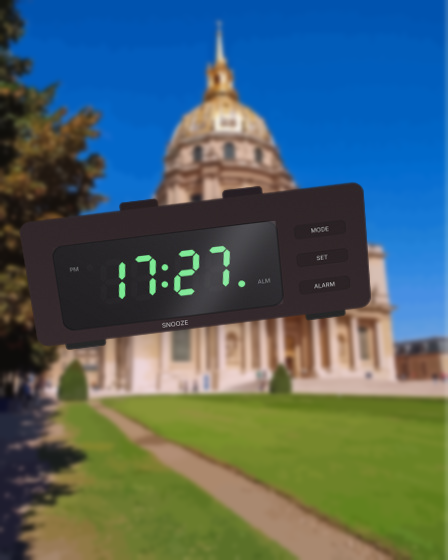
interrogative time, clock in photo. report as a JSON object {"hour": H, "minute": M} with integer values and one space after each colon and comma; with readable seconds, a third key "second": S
{"hour": 17, "minute": 27}
